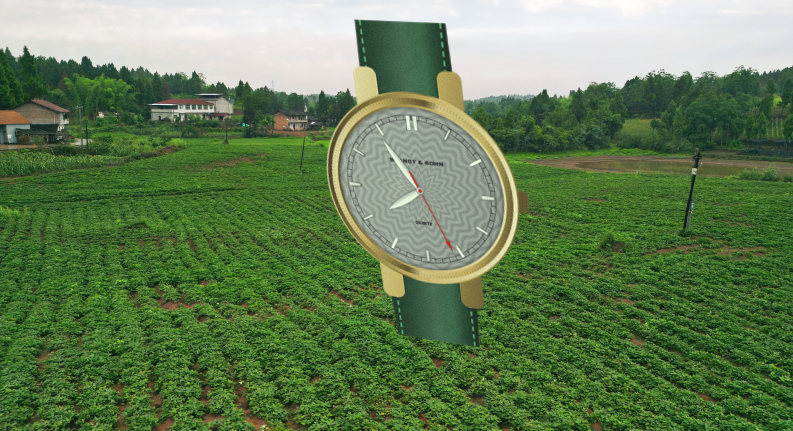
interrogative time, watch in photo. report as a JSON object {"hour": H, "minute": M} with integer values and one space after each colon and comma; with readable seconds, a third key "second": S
{"hour": 7, "minute": 54, "second": 26}
